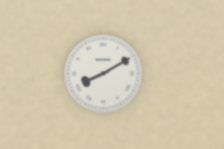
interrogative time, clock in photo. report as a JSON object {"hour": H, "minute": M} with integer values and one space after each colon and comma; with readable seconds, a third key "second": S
{"hour": 8, "minute": 10}
